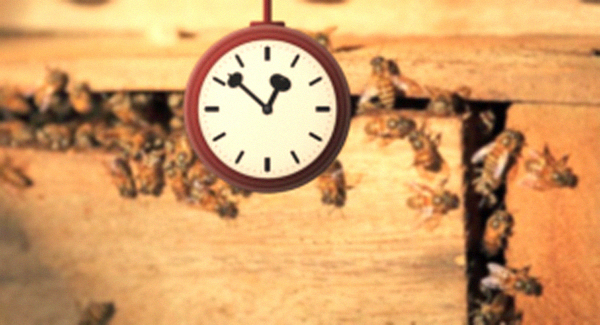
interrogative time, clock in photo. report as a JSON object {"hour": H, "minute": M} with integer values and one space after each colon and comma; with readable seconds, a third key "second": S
{"hour": 12, "minute": 52}
